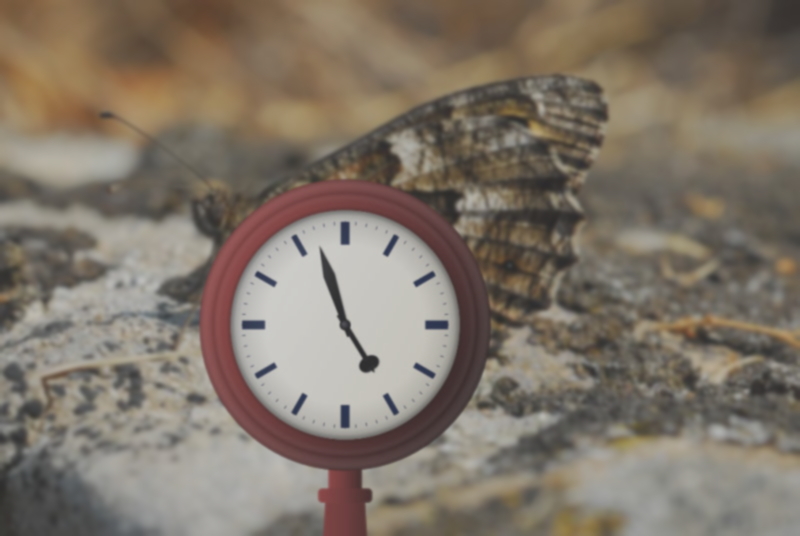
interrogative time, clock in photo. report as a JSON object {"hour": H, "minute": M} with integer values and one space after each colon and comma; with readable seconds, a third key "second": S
{"hour": 4, "minute": 57}
